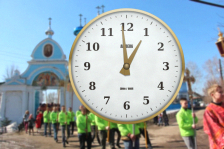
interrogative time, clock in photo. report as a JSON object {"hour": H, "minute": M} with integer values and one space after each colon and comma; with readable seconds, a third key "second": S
{"hour": 12, "minute": 59}
